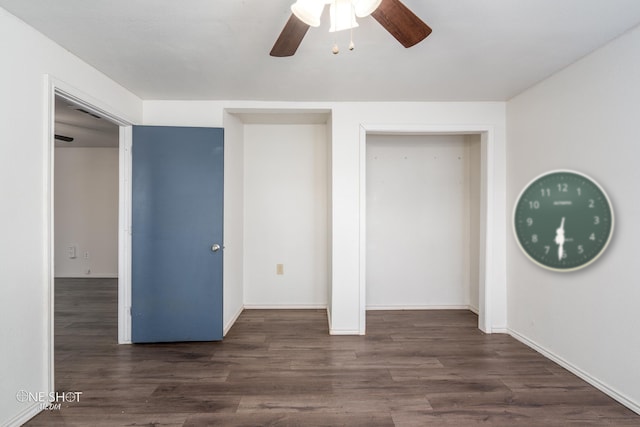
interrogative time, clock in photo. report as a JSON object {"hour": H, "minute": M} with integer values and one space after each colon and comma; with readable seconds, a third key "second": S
{"hour": 6, "minute": 31}
